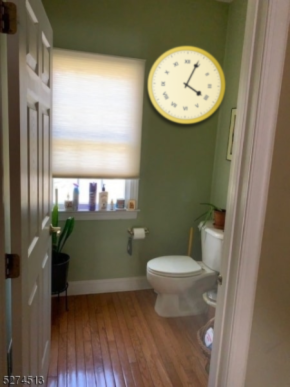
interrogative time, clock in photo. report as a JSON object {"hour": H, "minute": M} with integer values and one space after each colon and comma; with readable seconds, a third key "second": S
{"hour": 4, "minute": 4}
